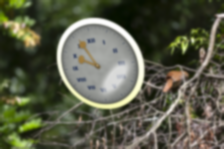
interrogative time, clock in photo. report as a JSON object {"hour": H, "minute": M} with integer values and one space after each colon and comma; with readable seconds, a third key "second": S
{"hour": 9, "minute": 56}
